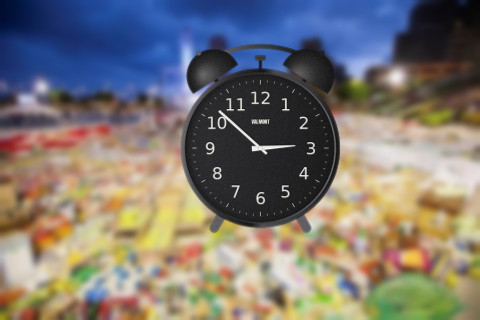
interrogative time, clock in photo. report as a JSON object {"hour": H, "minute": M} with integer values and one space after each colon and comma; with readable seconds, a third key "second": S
{"hour": 2, "minute": 52}
